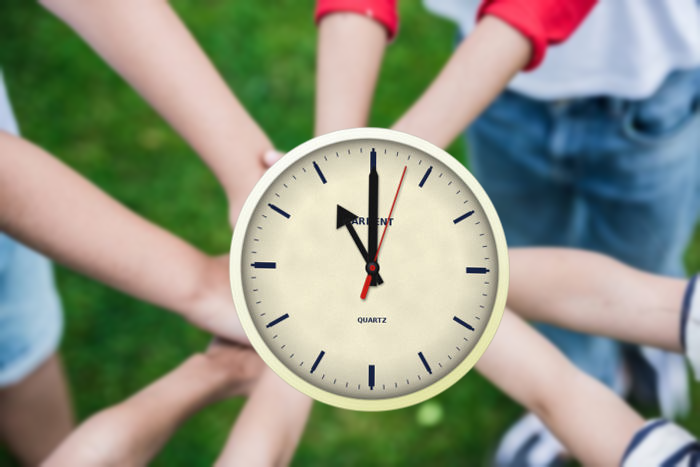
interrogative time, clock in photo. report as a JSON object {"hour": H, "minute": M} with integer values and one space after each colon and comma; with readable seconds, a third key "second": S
{"hour": 11, "minute": 0, "second": 3}
